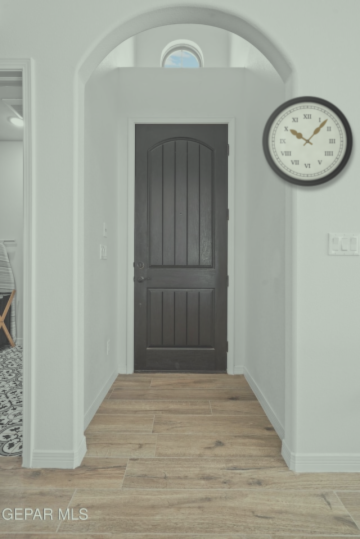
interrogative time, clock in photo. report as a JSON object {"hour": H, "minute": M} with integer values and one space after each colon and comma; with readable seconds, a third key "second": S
{"hour": 10, "minute": 7}
